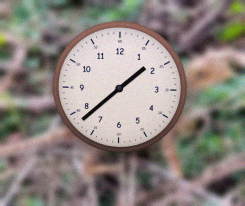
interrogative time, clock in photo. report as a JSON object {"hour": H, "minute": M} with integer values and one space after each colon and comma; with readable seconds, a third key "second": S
{"hour": 1, "minute": 38}
